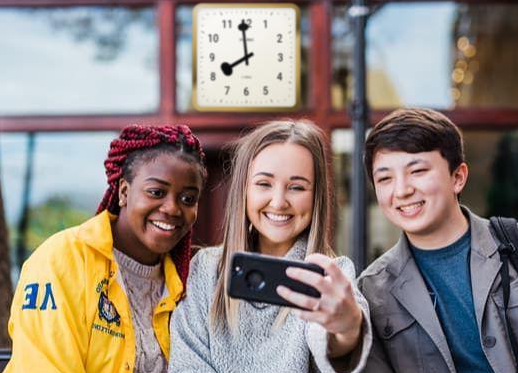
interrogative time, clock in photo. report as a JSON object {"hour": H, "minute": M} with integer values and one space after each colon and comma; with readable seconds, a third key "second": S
{"hour": 7, "minute": 59}
